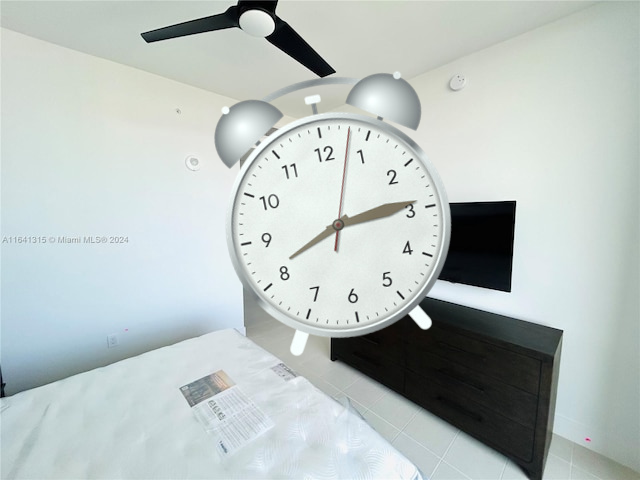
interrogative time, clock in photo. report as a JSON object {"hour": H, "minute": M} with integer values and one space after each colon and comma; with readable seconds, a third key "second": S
{"hour": 8, "minute": 14, "second": 3}
